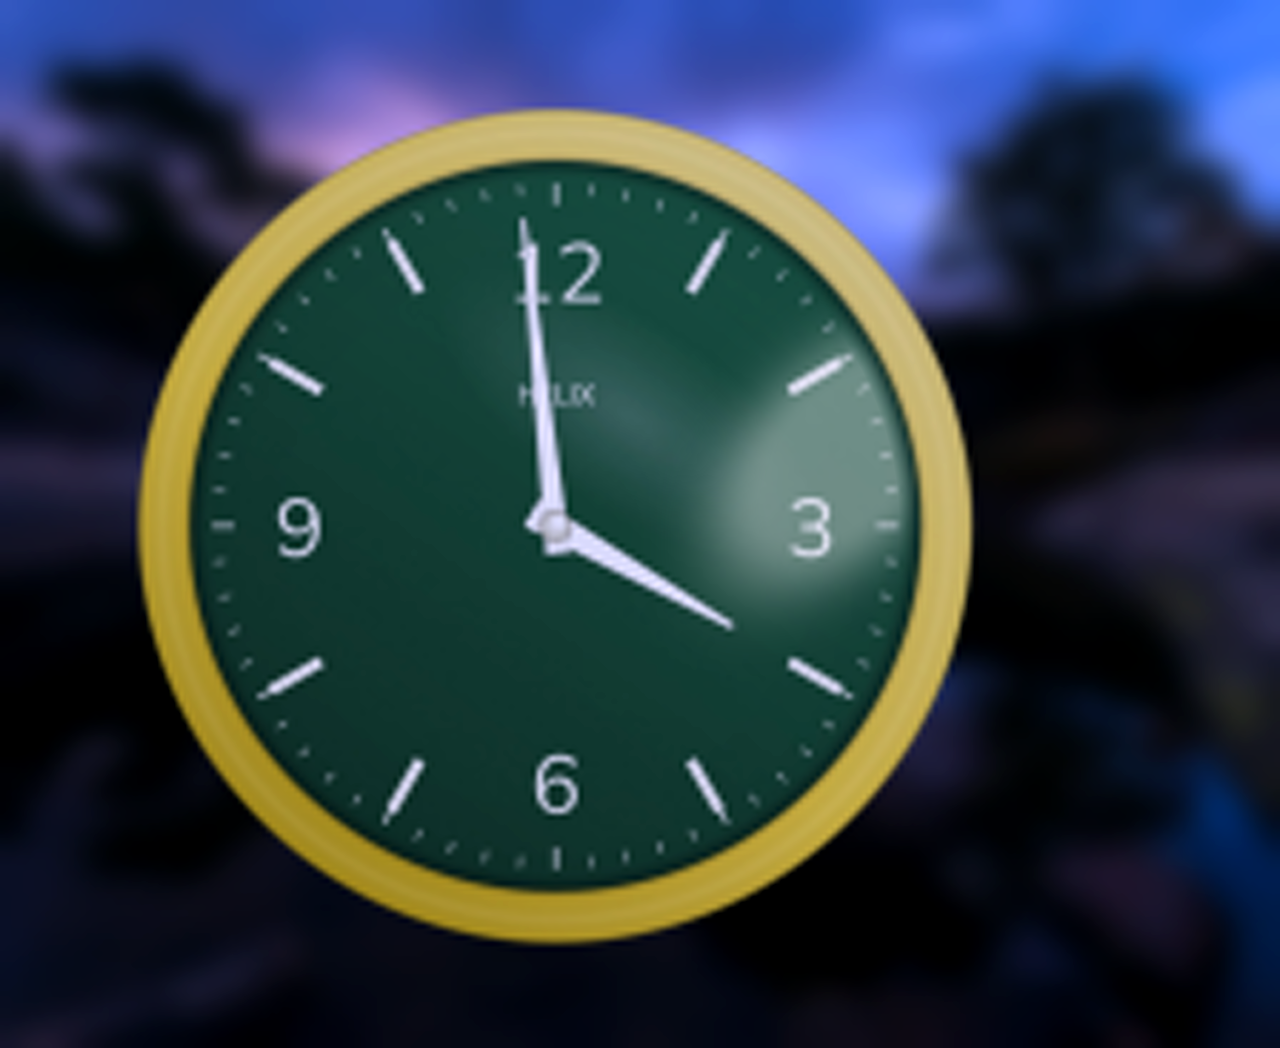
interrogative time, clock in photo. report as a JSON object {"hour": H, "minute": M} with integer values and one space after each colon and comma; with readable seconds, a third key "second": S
{"hour": 3, "minute": 59}
